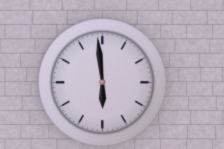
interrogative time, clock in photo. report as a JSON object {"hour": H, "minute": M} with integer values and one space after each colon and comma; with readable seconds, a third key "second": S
{"hour": 5, "minute": 59}
